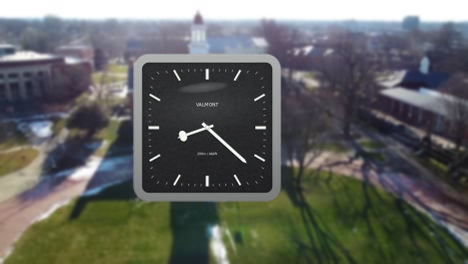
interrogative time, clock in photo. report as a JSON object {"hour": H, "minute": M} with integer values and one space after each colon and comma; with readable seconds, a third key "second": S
{"hour": 8, "minute": 22}
